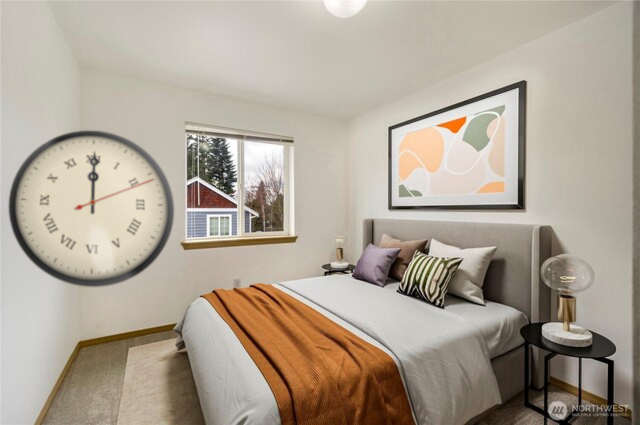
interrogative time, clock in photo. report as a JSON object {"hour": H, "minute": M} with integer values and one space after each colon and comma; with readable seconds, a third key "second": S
{"hour": 12, "minute": 0, "second": 11}
